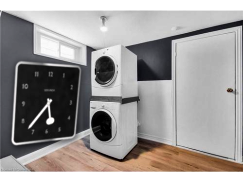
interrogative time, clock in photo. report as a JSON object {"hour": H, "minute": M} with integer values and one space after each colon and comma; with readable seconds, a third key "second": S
{"hour": 5, "minute": 37}
